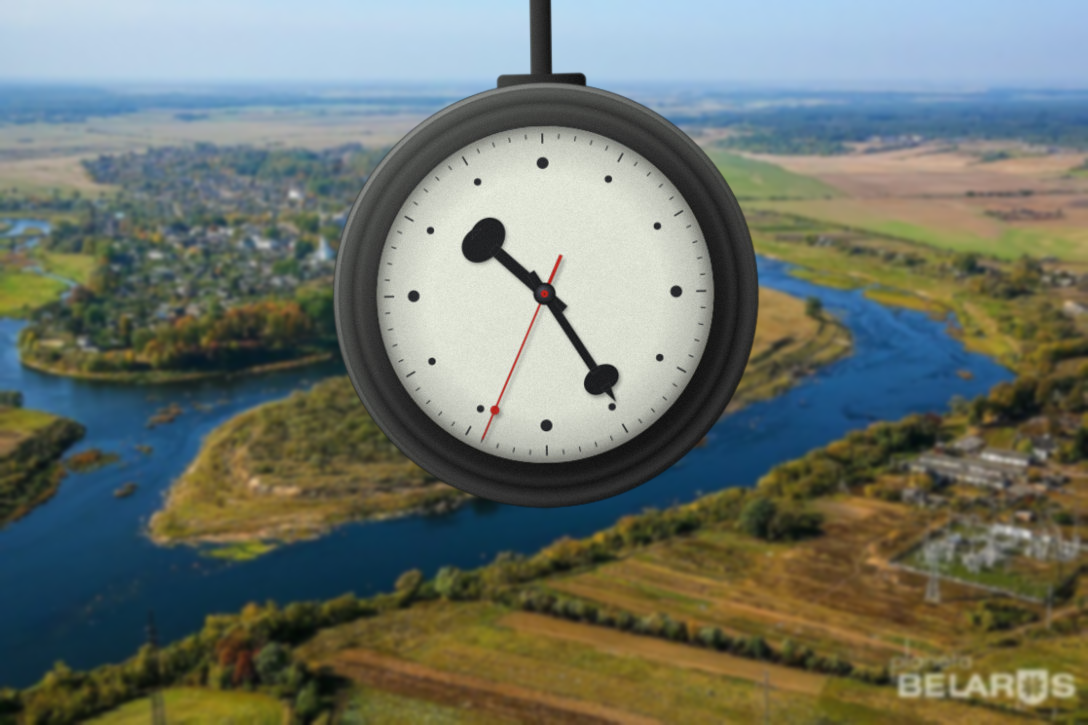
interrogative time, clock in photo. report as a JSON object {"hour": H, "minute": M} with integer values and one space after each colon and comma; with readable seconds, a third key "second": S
{"hour": 10, "minute": 24, "second": 34}
